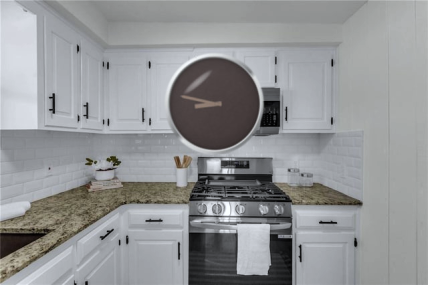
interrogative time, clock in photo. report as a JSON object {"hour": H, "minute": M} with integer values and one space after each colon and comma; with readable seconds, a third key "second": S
{"hour": 8, "minute": 47}
